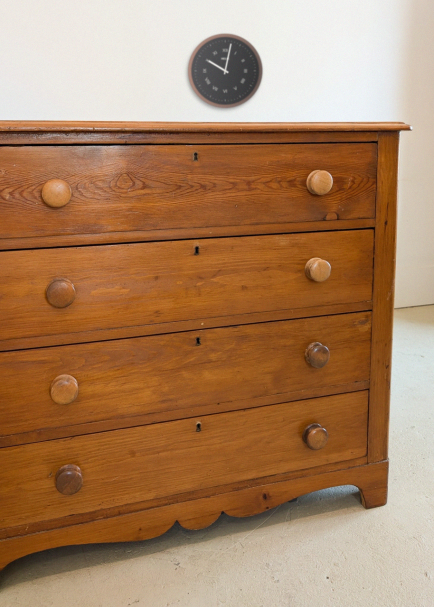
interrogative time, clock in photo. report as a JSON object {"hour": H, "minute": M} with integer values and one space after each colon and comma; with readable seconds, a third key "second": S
{"hour": 10, "minute": 2}
